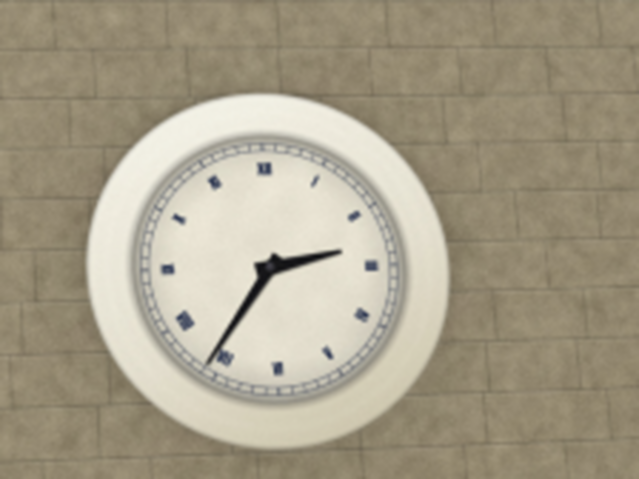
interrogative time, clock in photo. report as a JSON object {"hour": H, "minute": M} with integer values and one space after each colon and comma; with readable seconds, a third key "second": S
{"hour": 2, "minute": 36}
